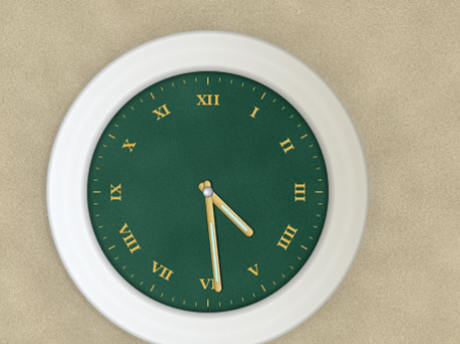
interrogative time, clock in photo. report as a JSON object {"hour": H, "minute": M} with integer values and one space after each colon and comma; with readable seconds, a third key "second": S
{"hour": 4, "minute": 29}
